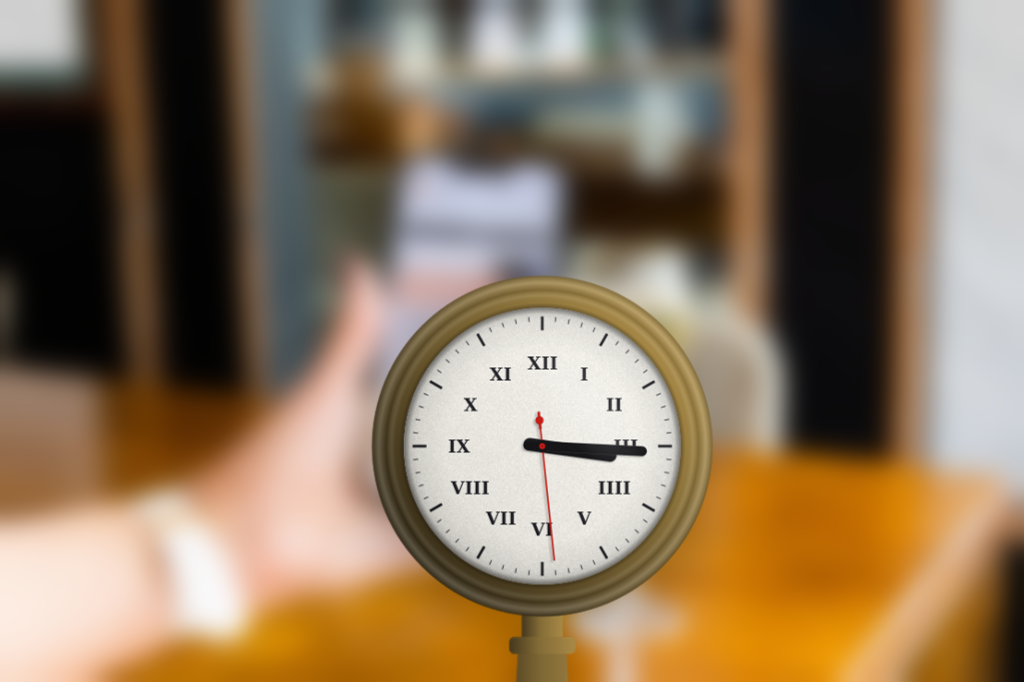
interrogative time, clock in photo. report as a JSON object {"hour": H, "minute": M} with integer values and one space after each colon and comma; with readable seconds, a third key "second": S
{"hour": 3, "minute": 15, "second": 29}
